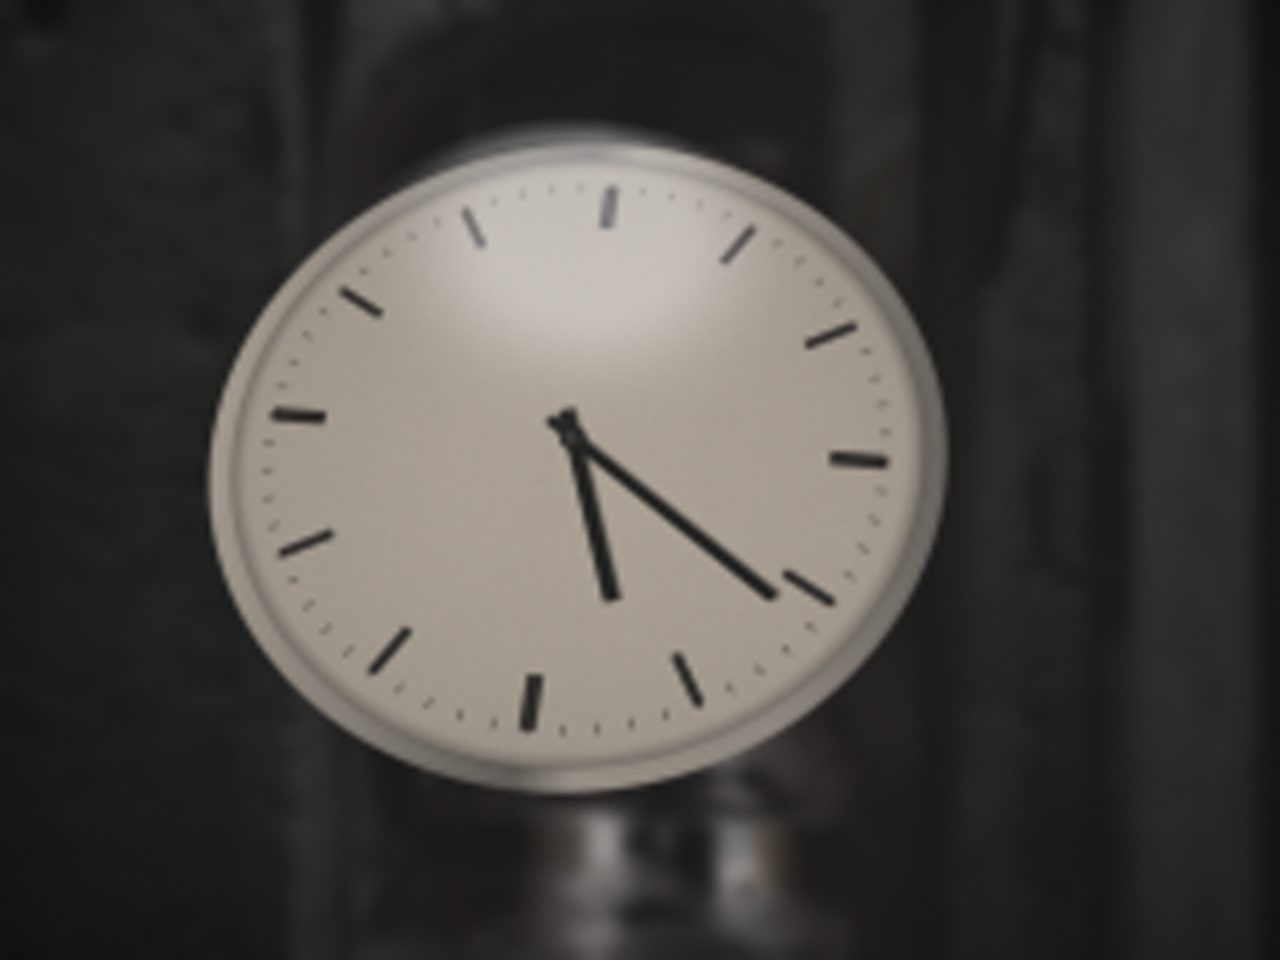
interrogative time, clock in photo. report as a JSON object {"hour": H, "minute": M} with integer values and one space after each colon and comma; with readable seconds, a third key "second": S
{"hour": 5, "minute": 21}
